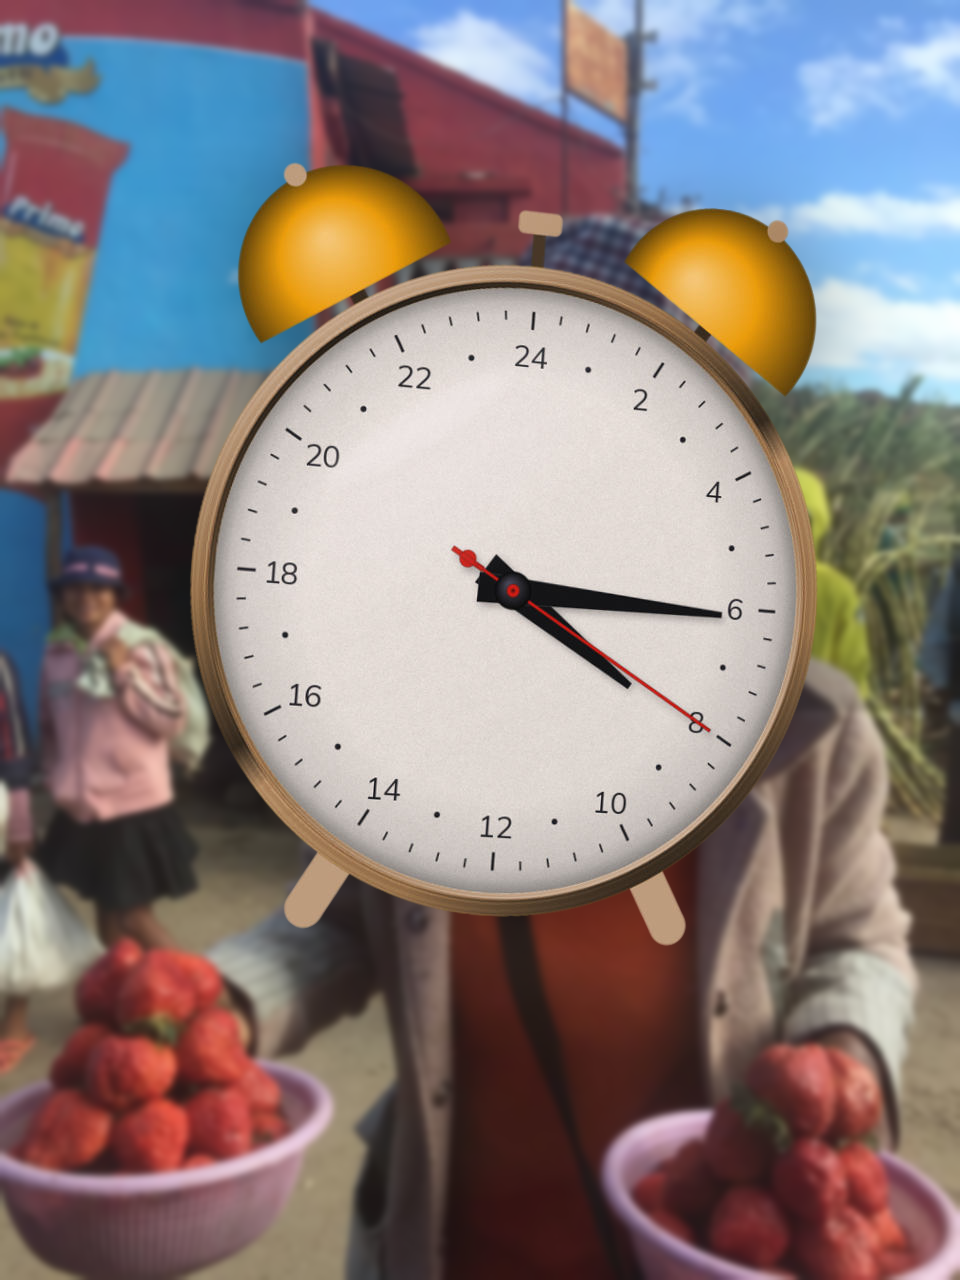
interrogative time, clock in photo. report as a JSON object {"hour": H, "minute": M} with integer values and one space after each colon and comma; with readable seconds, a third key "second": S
{"hour": 8, "minute": 15, "second": 20}
